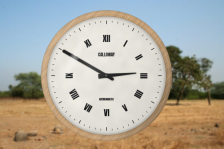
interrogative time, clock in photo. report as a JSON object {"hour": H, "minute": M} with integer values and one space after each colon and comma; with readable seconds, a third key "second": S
{"hour": 2, "minute": 50}
